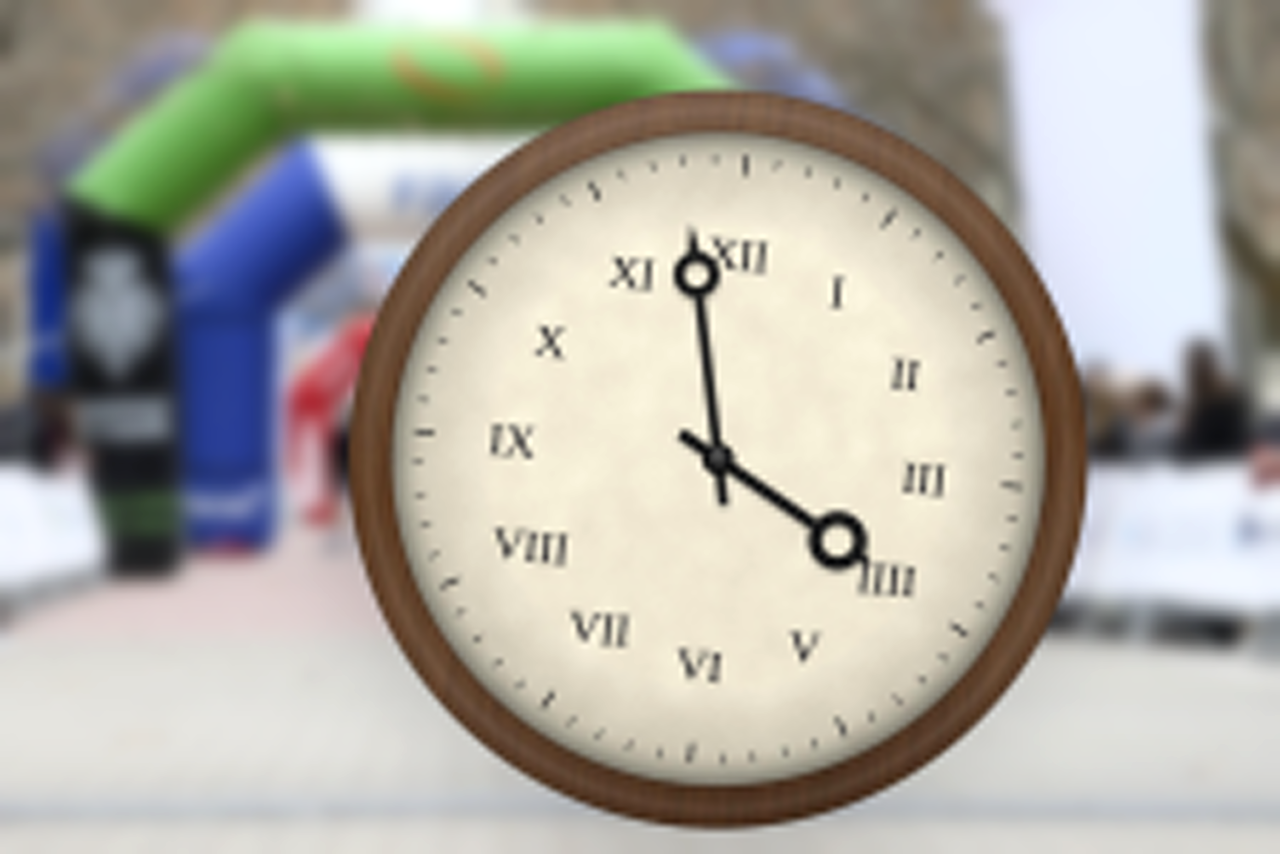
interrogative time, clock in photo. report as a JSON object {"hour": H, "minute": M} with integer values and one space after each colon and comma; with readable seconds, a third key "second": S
{"hour": 3, "minute": 58}
